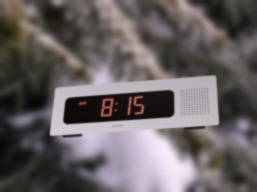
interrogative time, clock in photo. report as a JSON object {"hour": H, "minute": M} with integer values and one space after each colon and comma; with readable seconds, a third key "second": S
{"hour": 8, "minute": 15}
